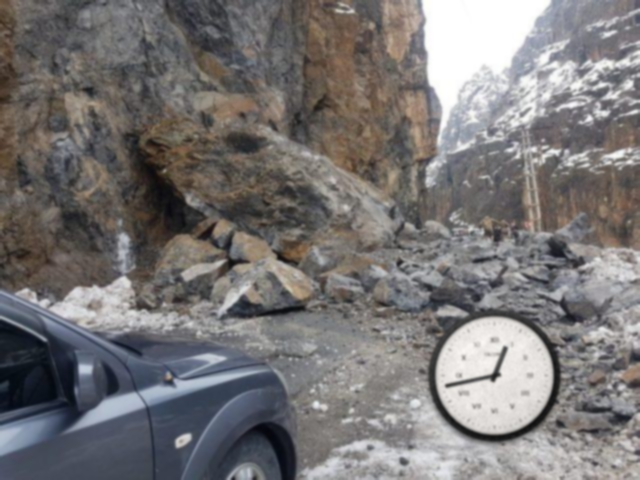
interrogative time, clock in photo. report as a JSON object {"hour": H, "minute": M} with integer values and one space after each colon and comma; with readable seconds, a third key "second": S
{"hour": 12, "minute": 43}
